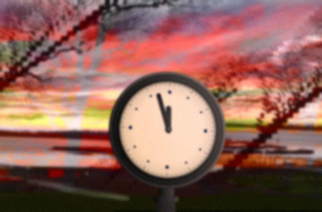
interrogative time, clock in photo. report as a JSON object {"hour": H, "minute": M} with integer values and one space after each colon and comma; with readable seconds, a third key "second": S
{"hour": 11, "minute": 57}
